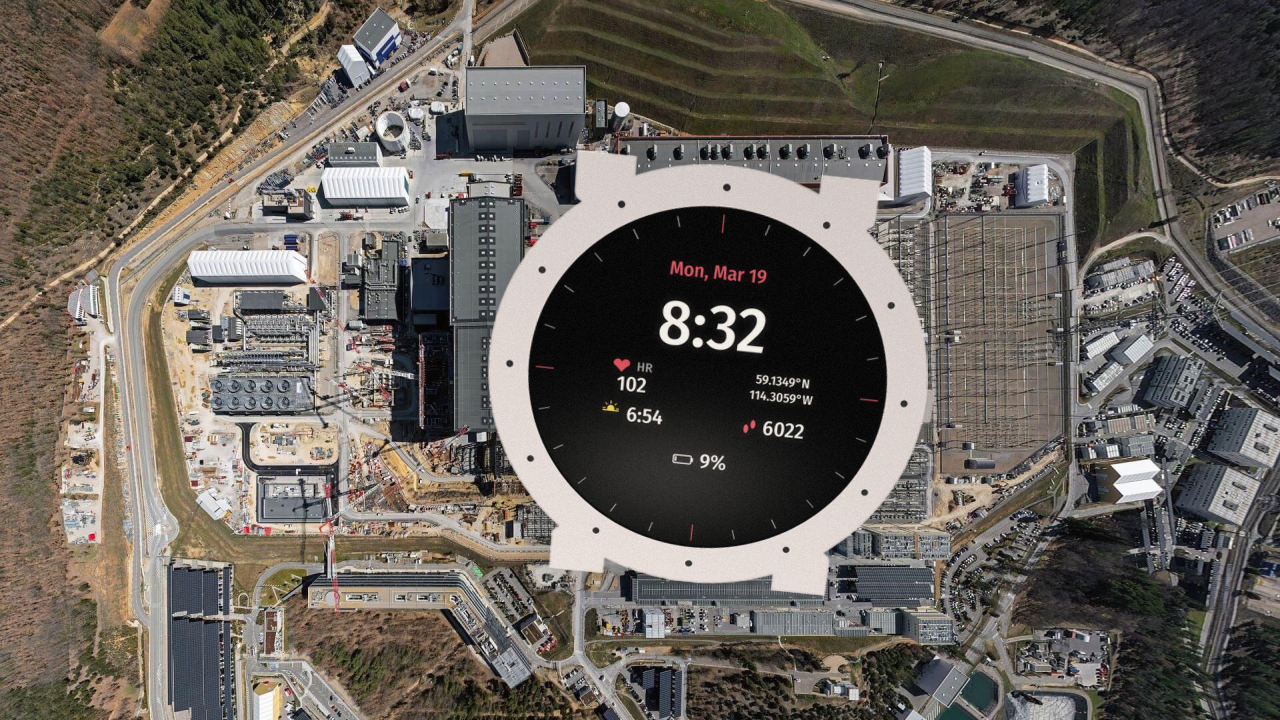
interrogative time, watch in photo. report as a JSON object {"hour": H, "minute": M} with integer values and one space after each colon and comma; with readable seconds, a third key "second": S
{"hour": 8, "minute": 32}
